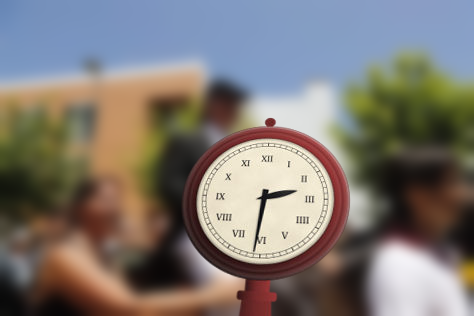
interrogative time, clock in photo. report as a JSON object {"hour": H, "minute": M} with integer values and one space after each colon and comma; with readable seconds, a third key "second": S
{"hour": 2, "minute": 31}
